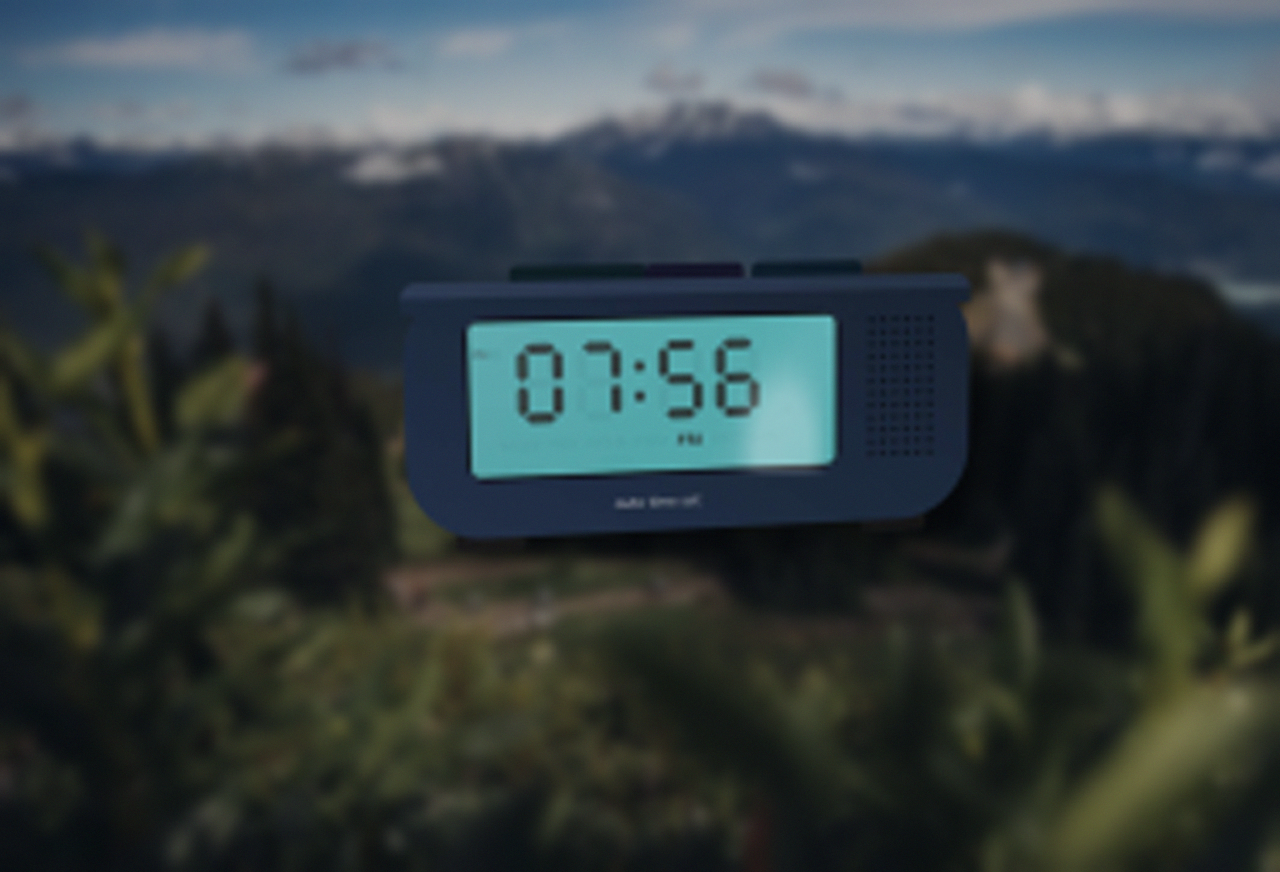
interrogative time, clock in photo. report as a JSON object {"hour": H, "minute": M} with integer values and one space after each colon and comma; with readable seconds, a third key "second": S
{"hour": 7, "minute": 56}
